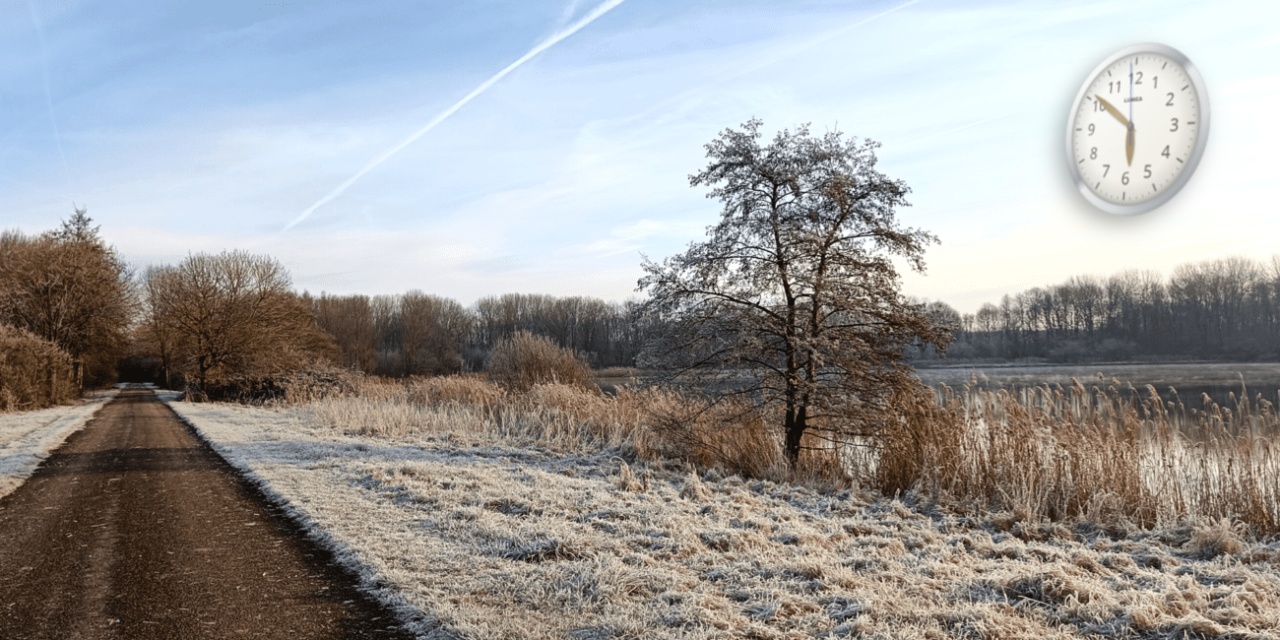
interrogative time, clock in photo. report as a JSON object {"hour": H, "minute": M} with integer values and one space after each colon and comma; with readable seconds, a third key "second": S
{"hour": 5, "minute": 50, "second": 59}
